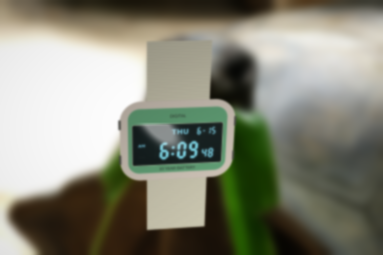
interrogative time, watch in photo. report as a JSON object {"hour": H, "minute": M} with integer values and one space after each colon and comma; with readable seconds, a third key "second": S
{"hour": 6, "minute": 9}
